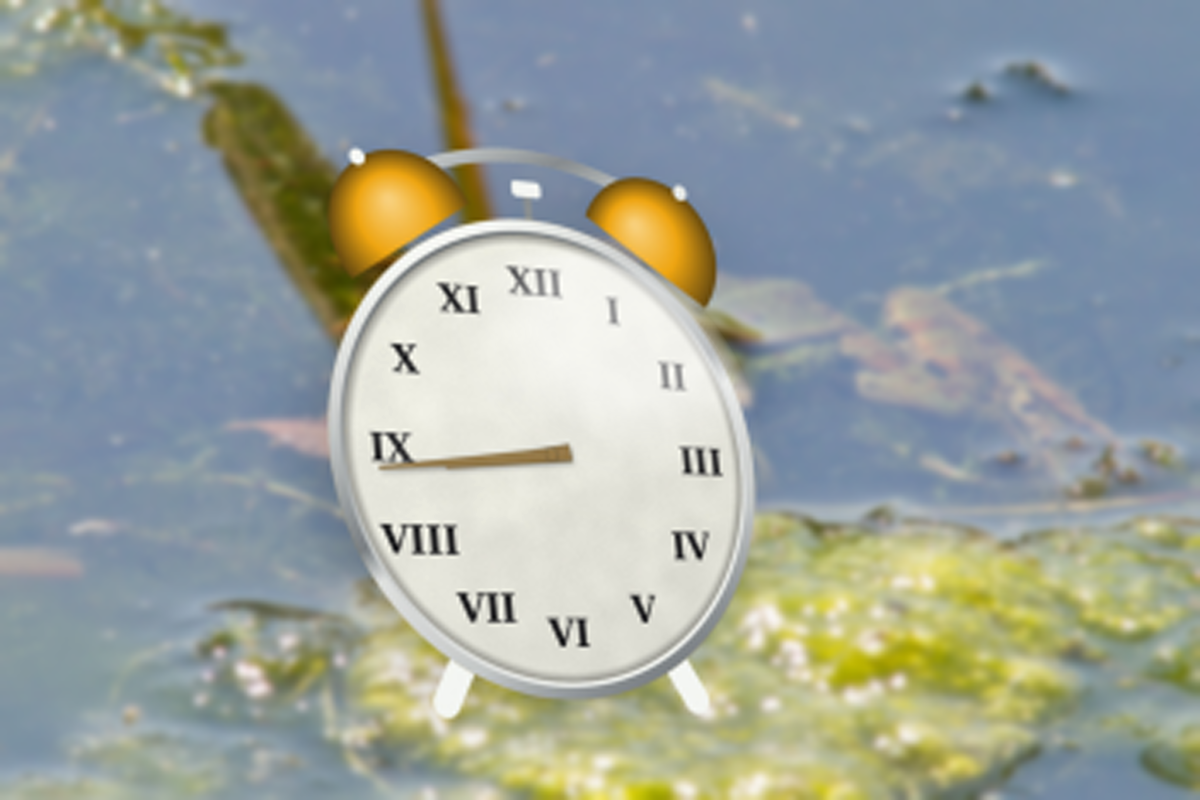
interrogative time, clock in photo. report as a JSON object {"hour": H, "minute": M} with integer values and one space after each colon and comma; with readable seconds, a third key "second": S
{"hour": 8, "minute": 44}
